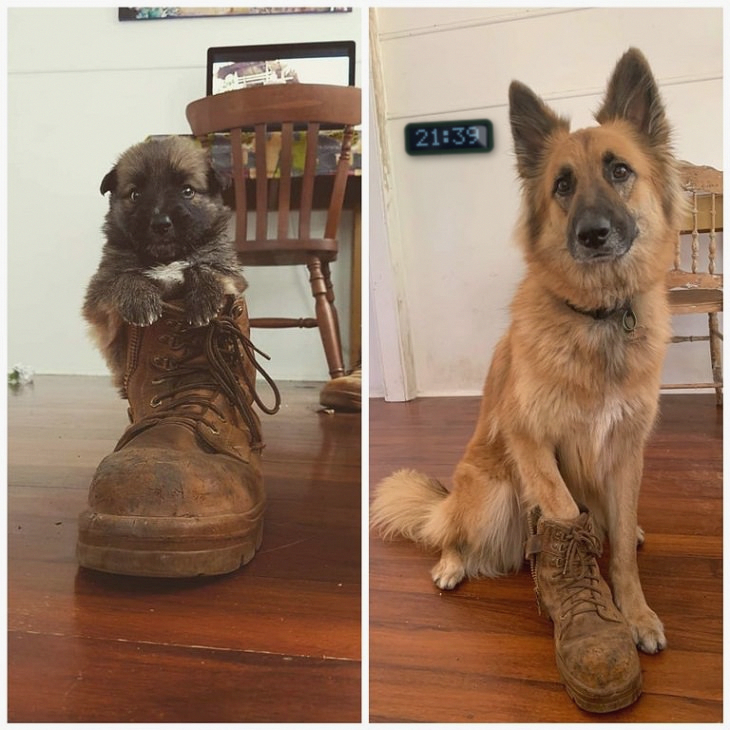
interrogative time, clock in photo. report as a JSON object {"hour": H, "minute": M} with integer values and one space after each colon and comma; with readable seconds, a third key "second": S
{"hour": 21, "minute": 39}
